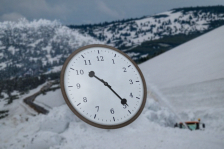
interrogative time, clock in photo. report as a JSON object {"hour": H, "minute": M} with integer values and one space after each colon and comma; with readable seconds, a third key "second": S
{"hour": 10, "minute": 24}
